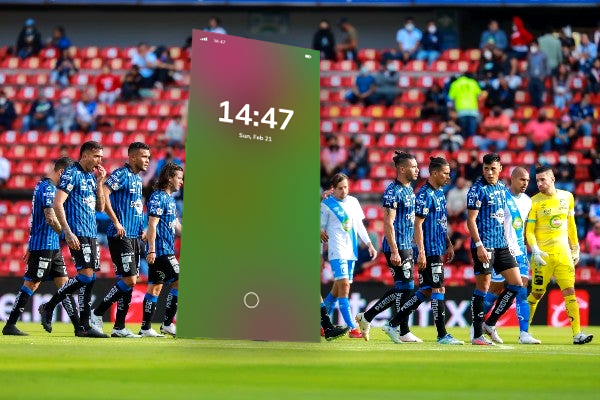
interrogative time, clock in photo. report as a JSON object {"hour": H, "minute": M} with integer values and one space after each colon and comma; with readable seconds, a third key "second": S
{"hour": 14, "minute": 47}
